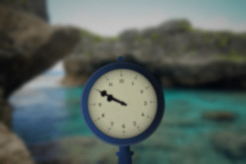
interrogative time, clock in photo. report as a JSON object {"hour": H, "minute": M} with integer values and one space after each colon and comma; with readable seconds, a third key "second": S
{"hour": 9, "minute": 50}
